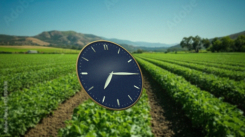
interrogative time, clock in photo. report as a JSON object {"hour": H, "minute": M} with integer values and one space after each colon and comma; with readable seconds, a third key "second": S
{"hour": 7, "minute": 15}
